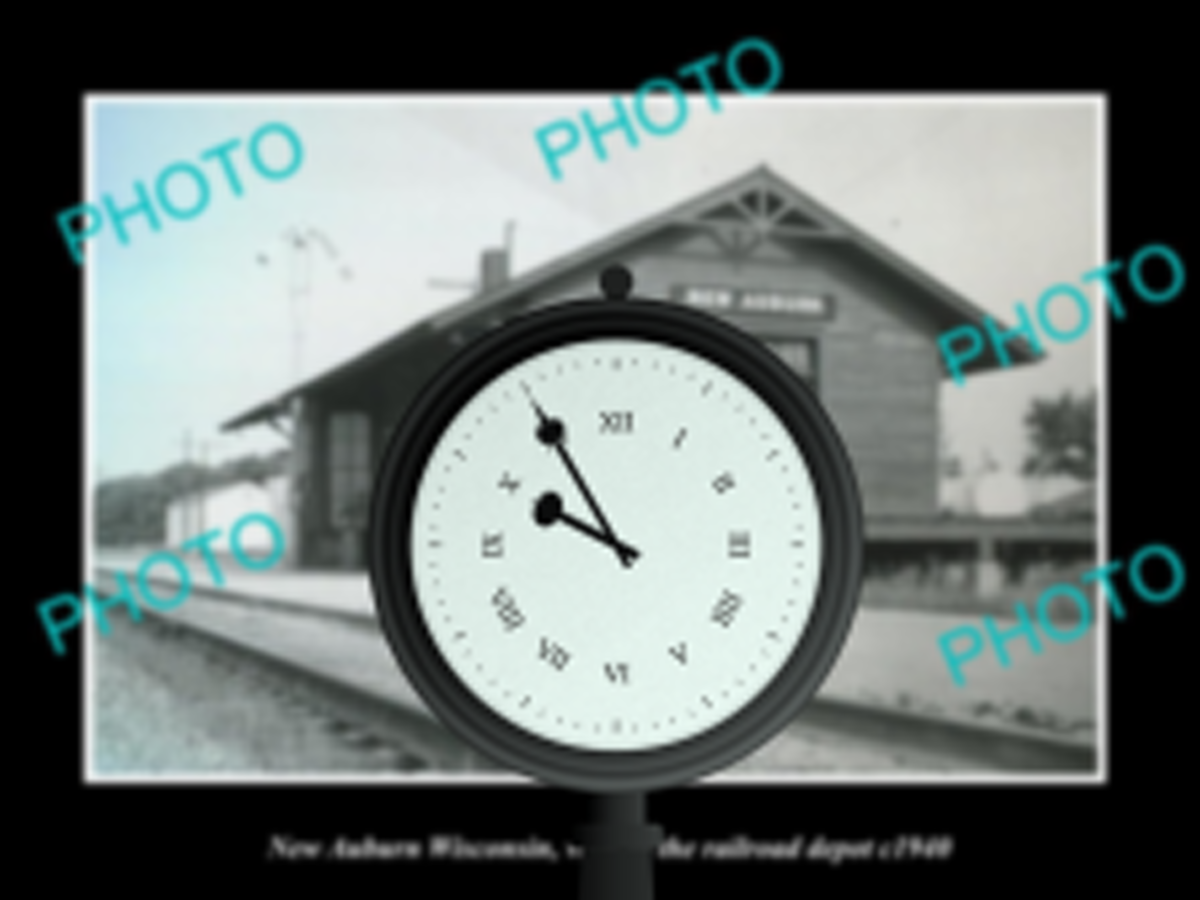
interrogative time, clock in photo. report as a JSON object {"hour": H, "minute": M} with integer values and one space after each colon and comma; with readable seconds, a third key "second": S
{"hour": 9, "minute": 55}
